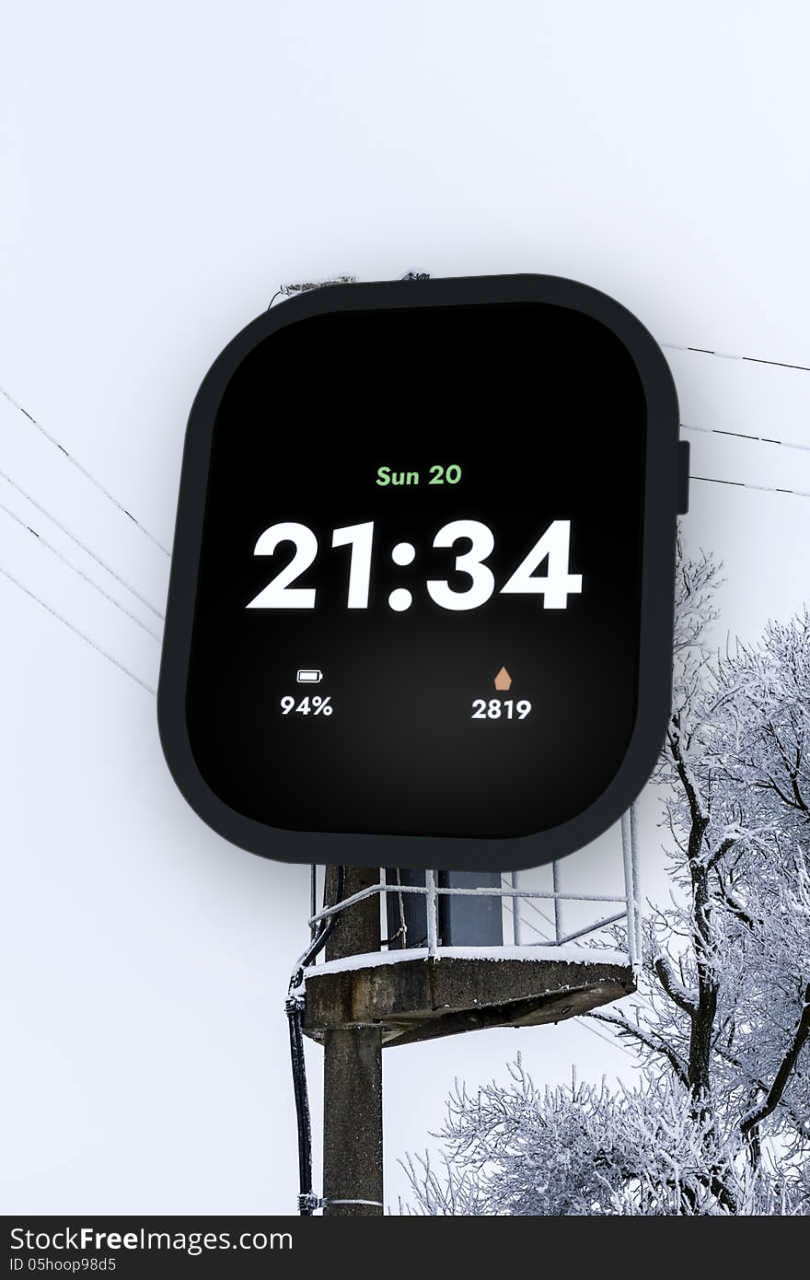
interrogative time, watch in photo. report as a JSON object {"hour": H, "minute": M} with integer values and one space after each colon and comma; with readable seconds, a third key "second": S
{"hour": 21, "minute": 34}
